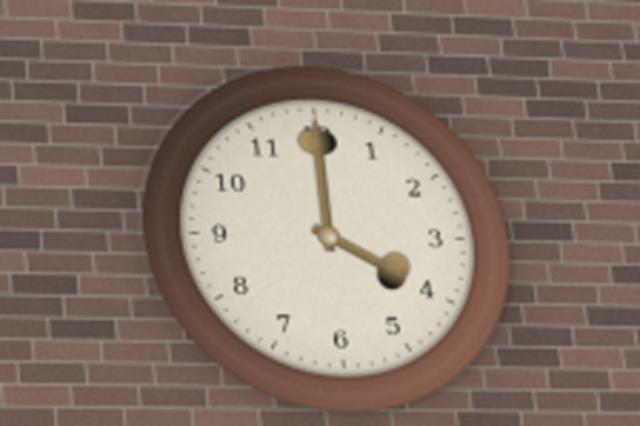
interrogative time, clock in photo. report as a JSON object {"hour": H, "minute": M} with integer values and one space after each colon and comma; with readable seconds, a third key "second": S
{"hour": 4, "minute": 0}
